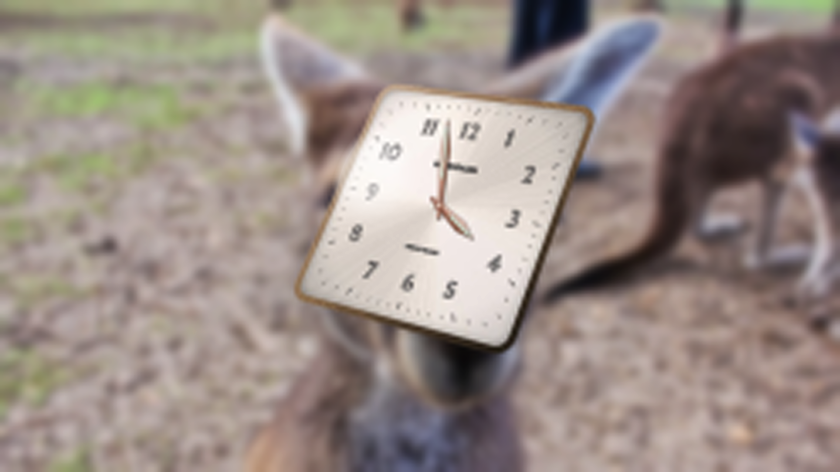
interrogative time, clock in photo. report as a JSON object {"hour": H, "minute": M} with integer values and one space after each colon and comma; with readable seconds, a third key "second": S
{"hour": 3, "minute": 57}
